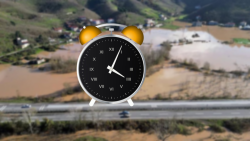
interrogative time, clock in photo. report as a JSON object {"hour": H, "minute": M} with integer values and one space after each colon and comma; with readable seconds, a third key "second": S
{"hour": 4, "minute": 4}
